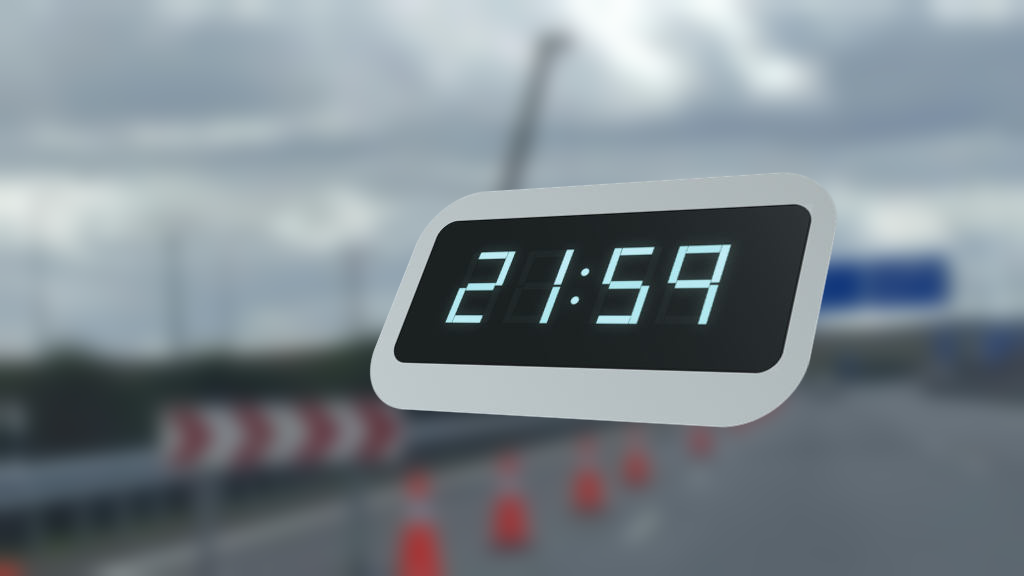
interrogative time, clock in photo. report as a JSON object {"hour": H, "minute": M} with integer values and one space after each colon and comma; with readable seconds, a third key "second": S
{"hour": 21, "minute": 59}
